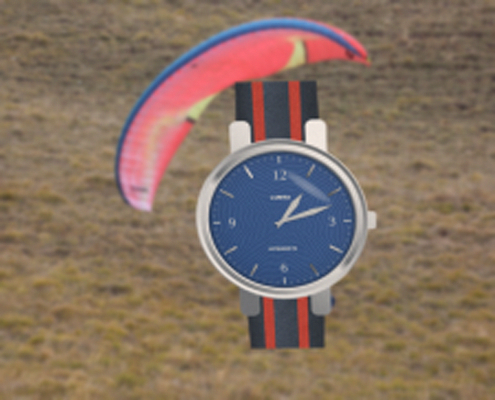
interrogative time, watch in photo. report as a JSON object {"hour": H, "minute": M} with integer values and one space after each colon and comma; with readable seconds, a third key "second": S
{"hour": 1, "minute": 12}
